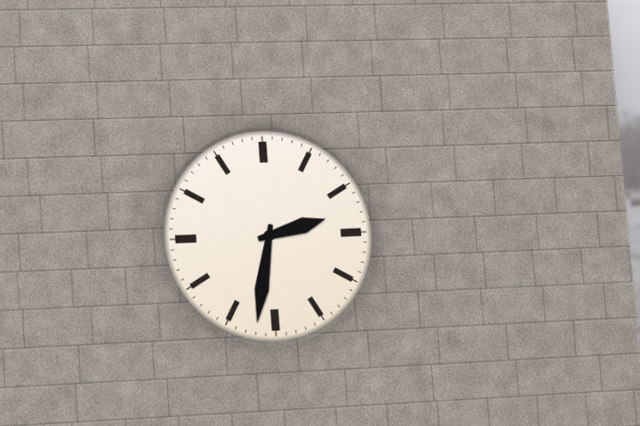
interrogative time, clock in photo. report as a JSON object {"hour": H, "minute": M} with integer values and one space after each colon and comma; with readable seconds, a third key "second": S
{"hour": 2, "minute": 32}
